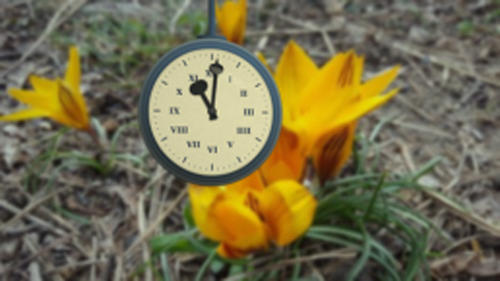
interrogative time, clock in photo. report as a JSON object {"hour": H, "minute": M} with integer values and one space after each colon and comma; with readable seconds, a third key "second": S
{"hour": 11, "minute": 1}
